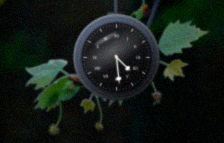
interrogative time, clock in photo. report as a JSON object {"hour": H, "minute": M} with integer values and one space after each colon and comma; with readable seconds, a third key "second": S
{"hour": 4, "minute": 29}
